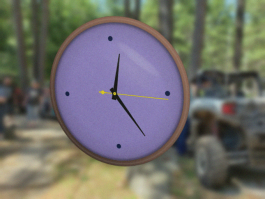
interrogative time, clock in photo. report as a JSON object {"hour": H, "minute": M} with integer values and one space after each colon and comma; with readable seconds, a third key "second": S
{"hour": 12, "minute": 24, "second": 16}
